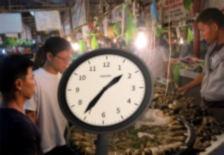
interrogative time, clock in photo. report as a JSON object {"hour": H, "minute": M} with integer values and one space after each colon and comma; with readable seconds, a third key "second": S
{"hour": 1, "minute": 36}
